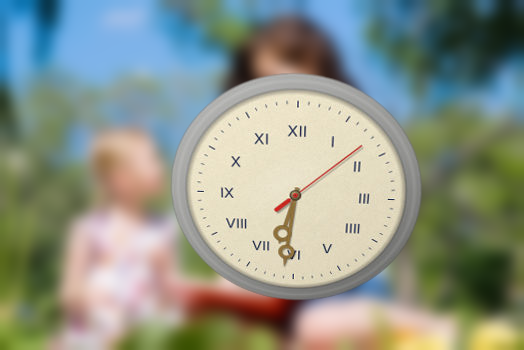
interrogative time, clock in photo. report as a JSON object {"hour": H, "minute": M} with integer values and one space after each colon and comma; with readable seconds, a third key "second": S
{"hour": 6, "minute": 31, "second": 8}
